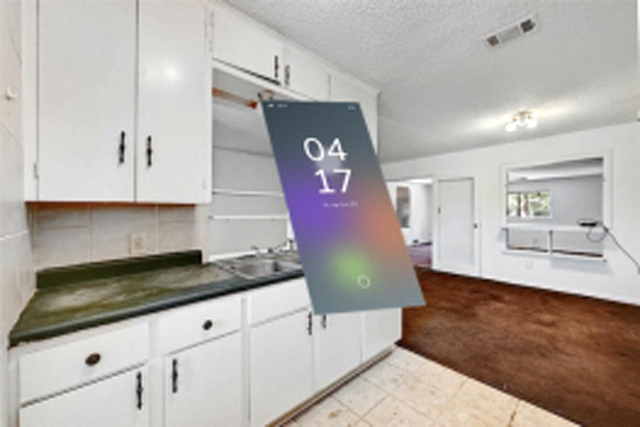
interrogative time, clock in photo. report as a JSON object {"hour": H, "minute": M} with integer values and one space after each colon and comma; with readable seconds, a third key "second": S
{"hour": 4, "minute": 17}
